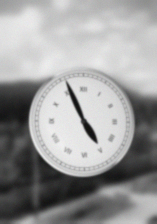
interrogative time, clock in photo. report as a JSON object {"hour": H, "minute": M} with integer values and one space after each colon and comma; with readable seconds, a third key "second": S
{"hour": 4, "minute": 56}
